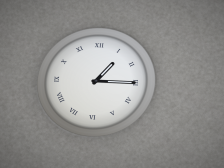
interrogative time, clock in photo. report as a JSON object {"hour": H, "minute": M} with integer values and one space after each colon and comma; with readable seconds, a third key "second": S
{"hour": 1, "minute": 15}
